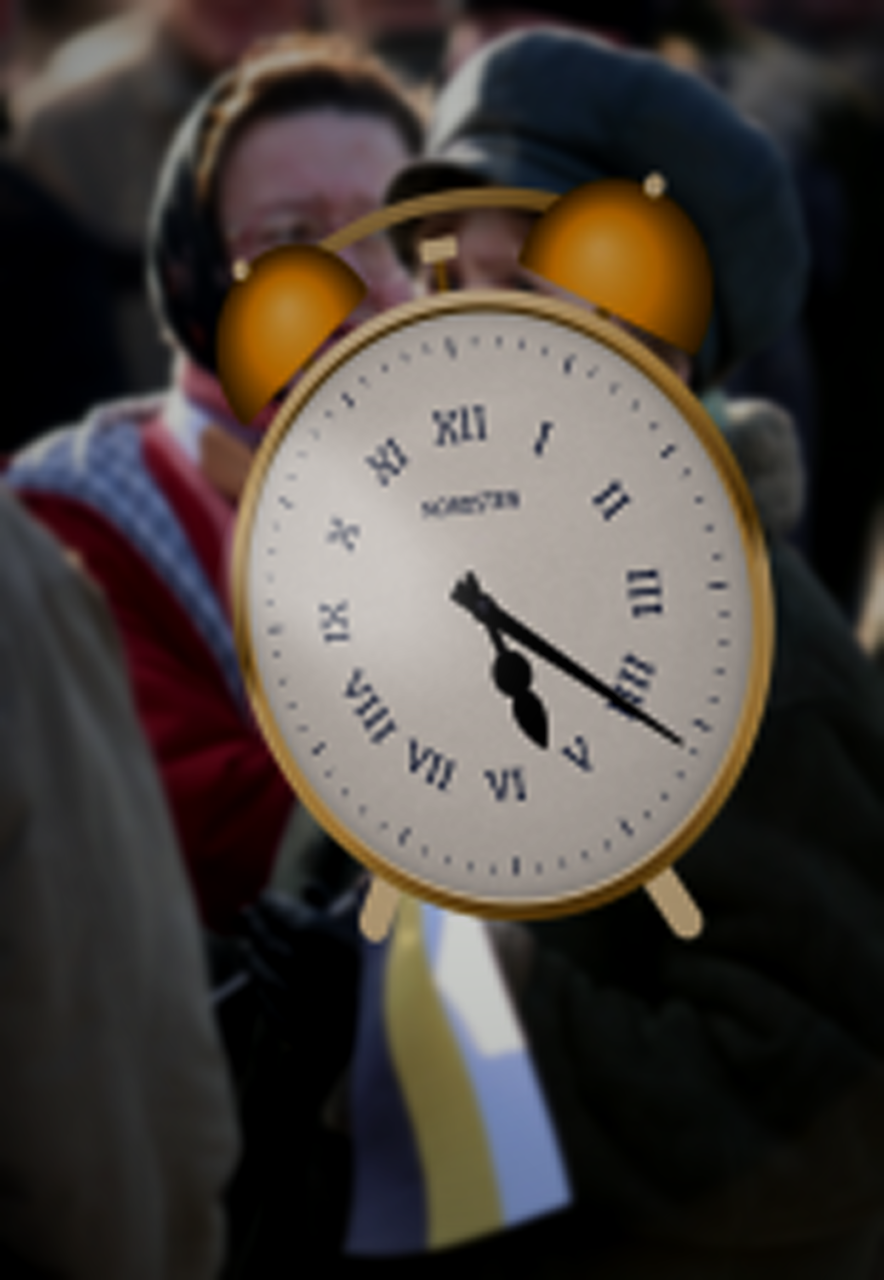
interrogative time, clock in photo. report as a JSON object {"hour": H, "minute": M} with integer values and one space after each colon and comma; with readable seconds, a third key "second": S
{"hour": 5, "minute": 21}
